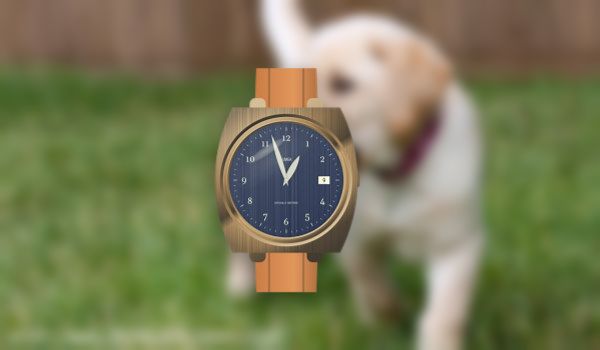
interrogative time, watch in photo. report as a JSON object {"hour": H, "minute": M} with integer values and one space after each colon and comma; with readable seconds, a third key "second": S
{"hour": 12, "minute": 57}
